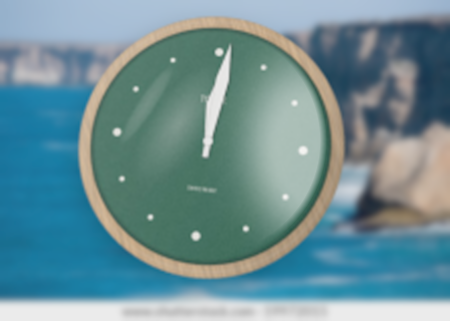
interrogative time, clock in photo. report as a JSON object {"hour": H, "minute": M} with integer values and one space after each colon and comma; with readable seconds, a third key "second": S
{"hour": 12, "minute": 1}
